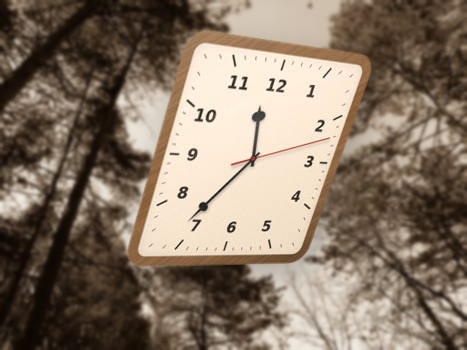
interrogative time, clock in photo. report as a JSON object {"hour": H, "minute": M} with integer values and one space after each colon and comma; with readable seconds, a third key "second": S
{"hour": 11, "minute": 36, "second": 12}
